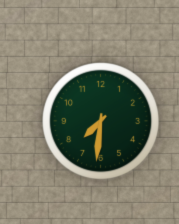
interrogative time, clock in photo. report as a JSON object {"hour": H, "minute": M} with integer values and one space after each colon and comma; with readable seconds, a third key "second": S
{"hour": 7, "minute": 31}
